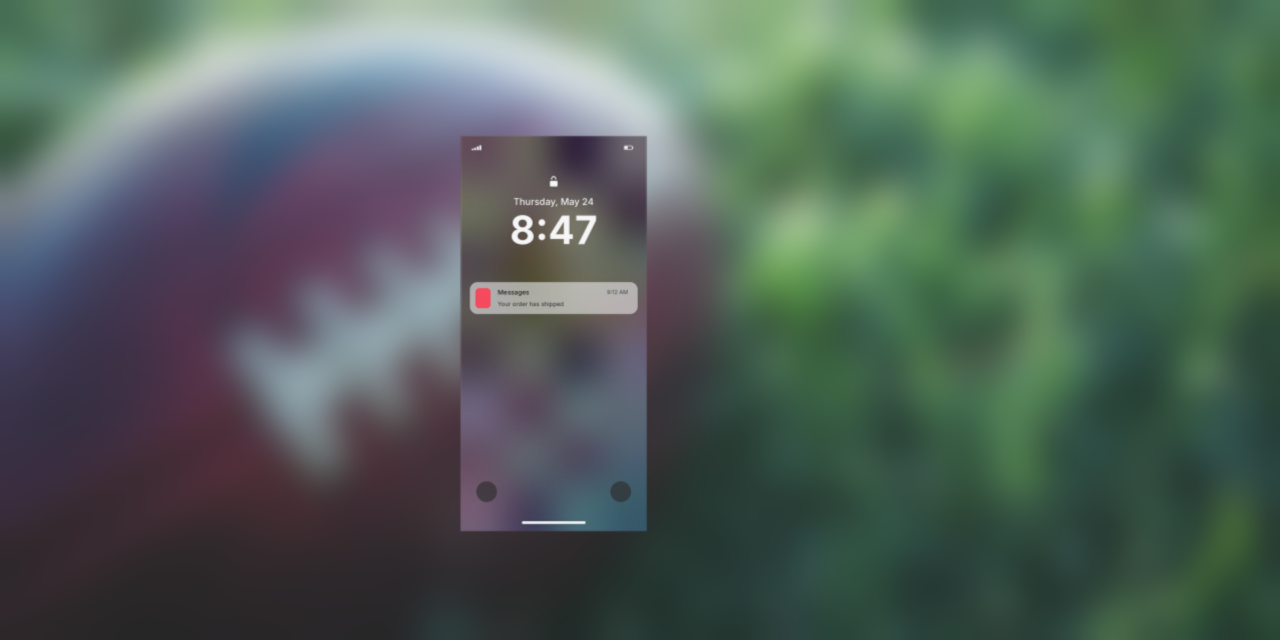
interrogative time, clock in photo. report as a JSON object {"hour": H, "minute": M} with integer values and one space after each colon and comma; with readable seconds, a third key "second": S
{"hour": 8, "minute": 47}
